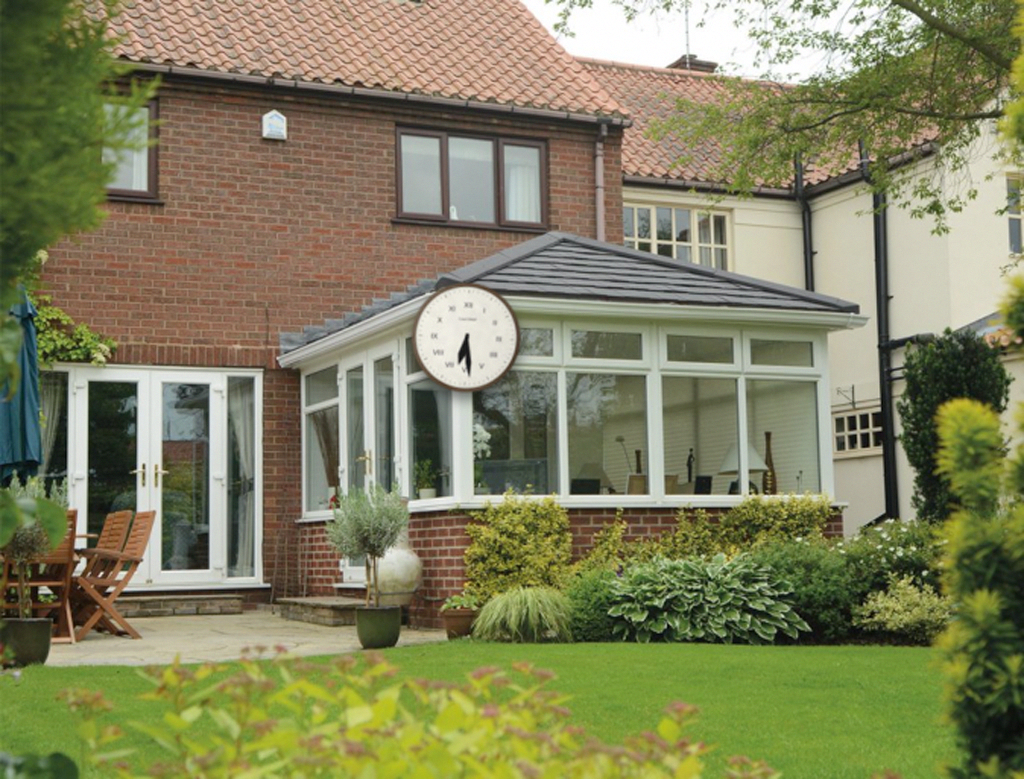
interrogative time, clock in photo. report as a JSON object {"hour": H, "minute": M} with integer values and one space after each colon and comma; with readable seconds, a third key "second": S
{"hour": 6, "minute": 29}
